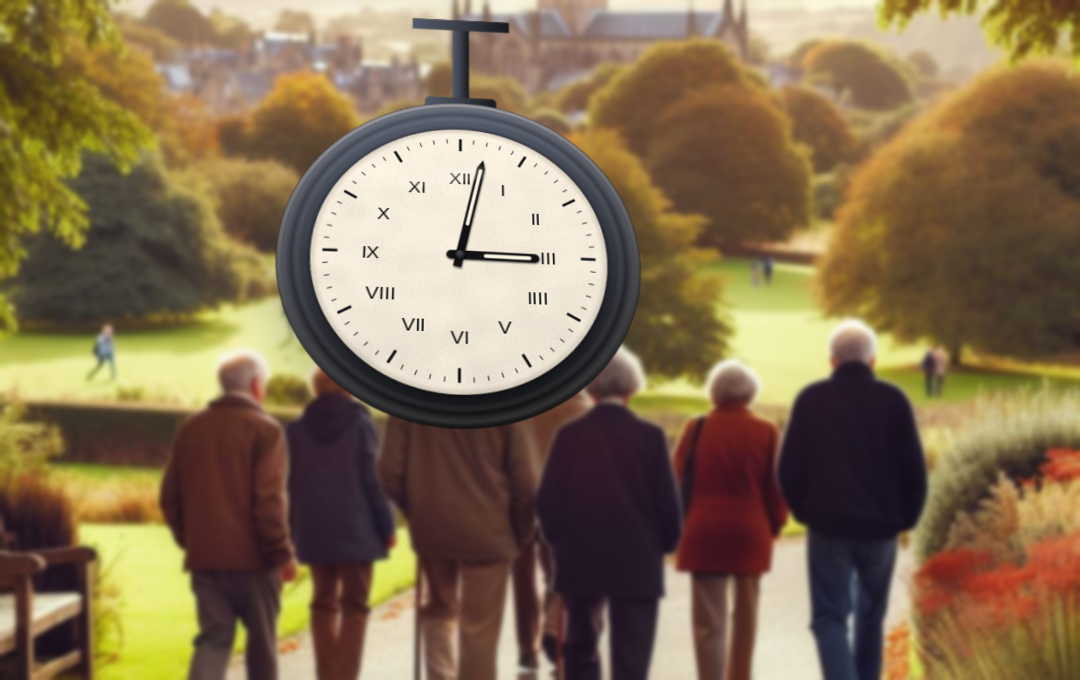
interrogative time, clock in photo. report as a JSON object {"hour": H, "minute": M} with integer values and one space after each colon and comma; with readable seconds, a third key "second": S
{"hour": 3, "minute": 2}
